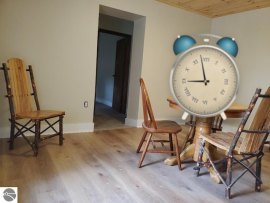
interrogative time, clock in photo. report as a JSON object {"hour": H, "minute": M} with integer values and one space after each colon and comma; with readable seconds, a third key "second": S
{"hour": 8, "minute": 58}
